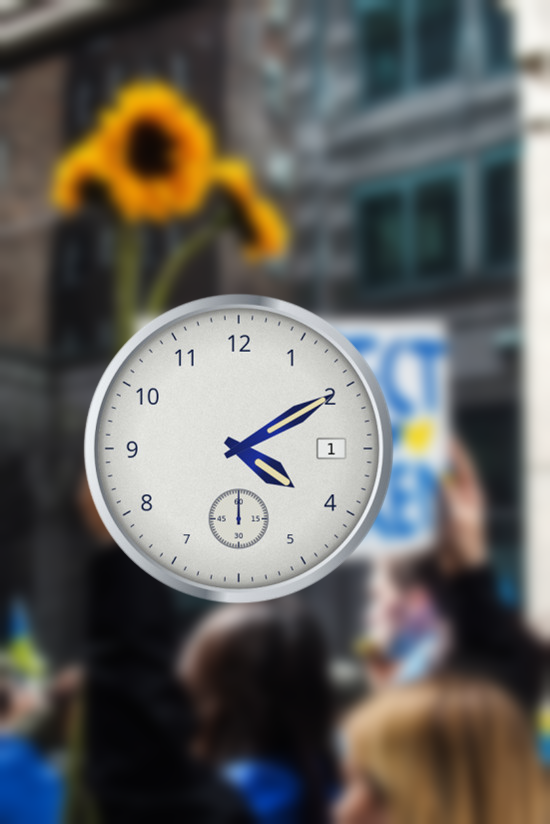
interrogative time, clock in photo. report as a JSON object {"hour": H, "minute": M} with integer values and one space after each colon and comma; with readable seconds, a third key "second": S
{"hour": 4, "minute": 10}
